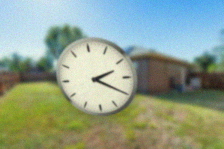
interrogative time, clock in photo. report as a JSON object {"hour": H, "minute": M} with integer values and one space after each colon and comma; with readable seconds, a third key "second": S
{"hour": 2, "minute": 20}
